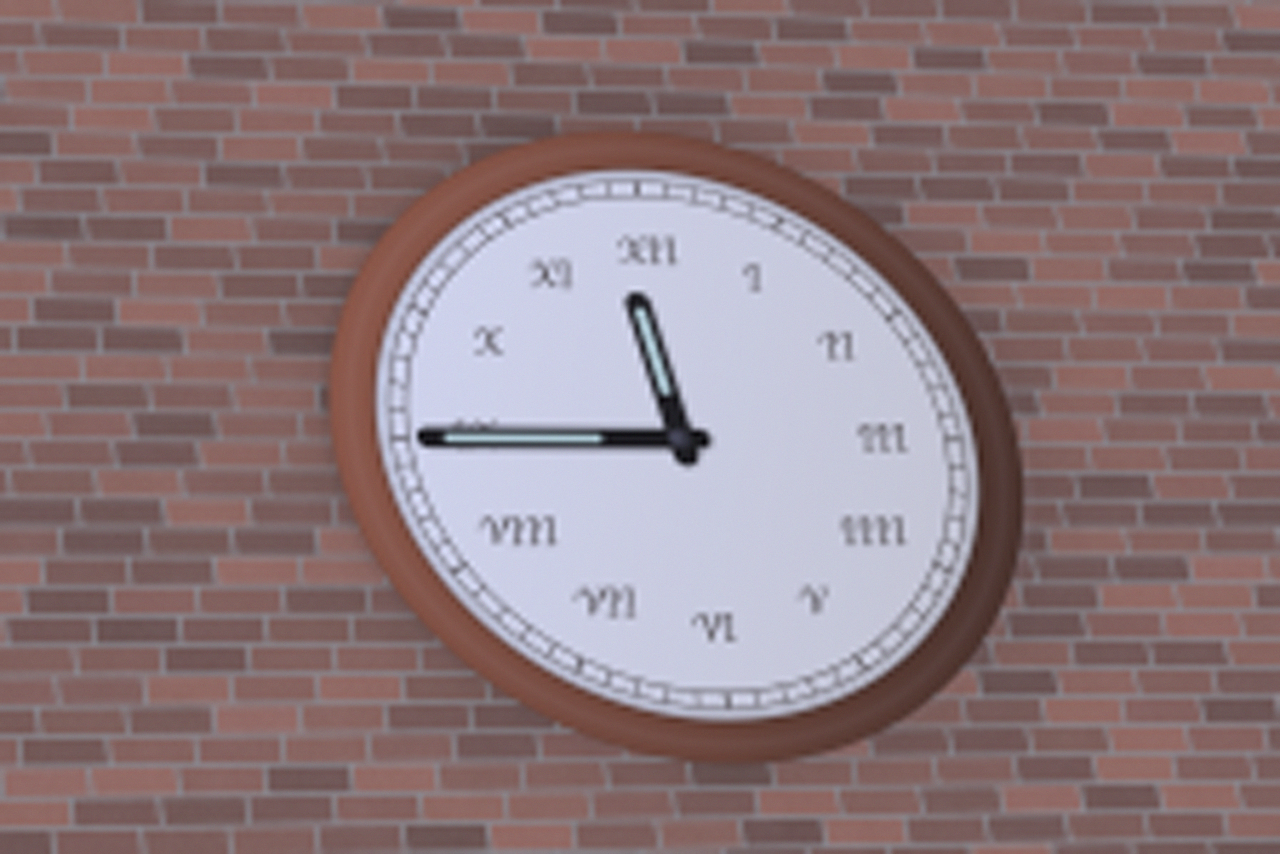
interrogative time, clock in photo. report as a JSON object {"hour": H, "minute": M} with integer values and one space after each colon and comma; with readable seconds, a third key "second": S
{"hour": 11, "minute": 45}
